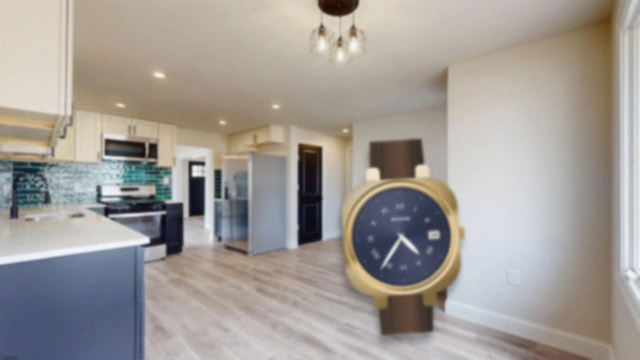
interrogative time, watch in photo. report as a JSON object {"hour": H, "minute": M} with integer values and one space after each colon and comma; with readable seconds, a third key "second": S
{"hour": 4, "minute": 36}
